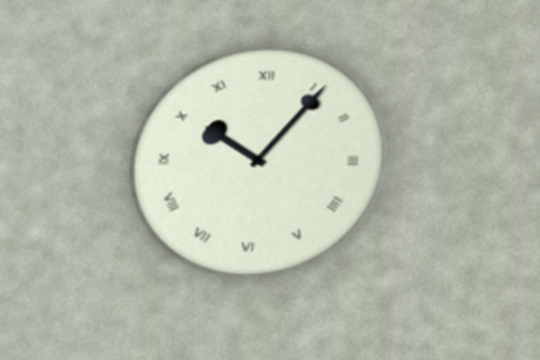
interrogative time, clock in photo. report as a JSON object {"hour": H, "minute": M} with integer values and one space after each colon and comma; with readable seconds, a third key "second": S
{"hour": 10, "minute": 6}
